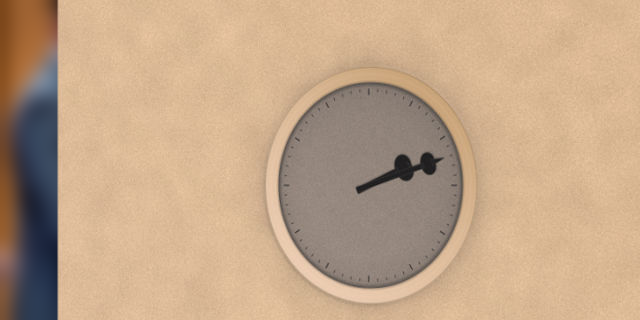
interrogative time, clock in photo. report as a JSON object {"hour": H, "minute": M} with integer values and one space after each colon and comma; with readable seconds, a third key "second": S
{"hour": 2, "minute": 12}
